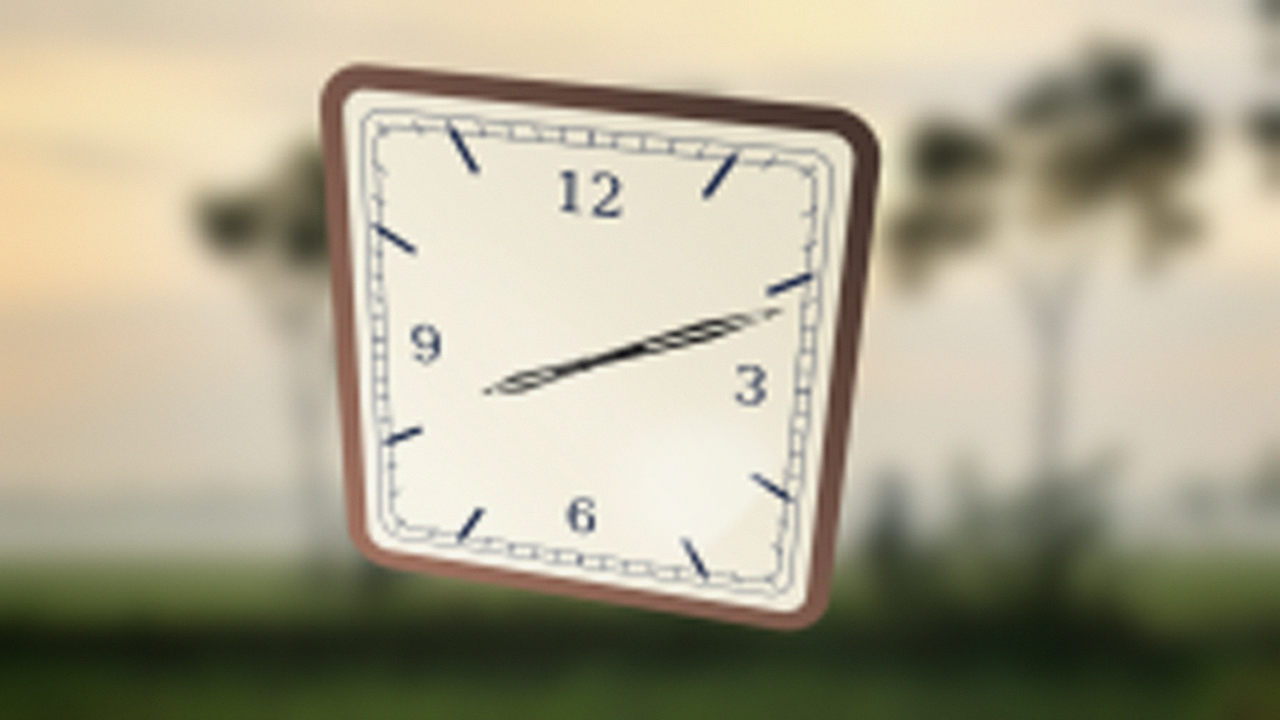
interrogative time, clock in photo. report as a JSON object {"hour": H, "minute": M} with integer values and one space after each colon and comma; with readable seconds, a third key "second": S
{"hour": 8, "minute": 11}
